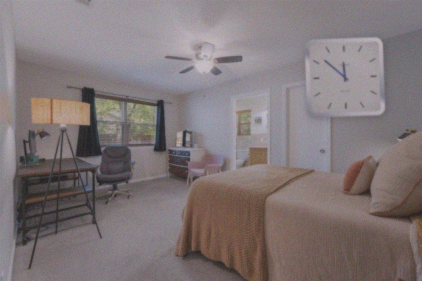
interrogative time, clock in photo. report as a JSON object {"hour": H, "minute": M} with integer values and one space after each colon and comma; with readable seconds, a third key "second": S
{"hour": 11, "minute": 52}
